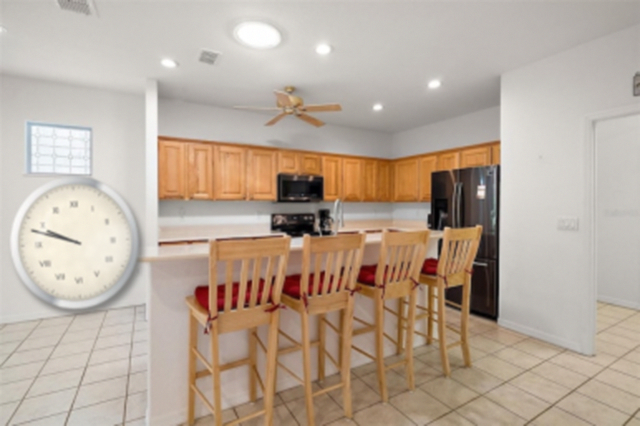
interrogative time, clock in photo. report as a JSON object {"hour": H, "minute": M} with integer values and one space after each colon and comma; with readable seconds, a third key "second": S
{"hour": 9, "minute": 48}
